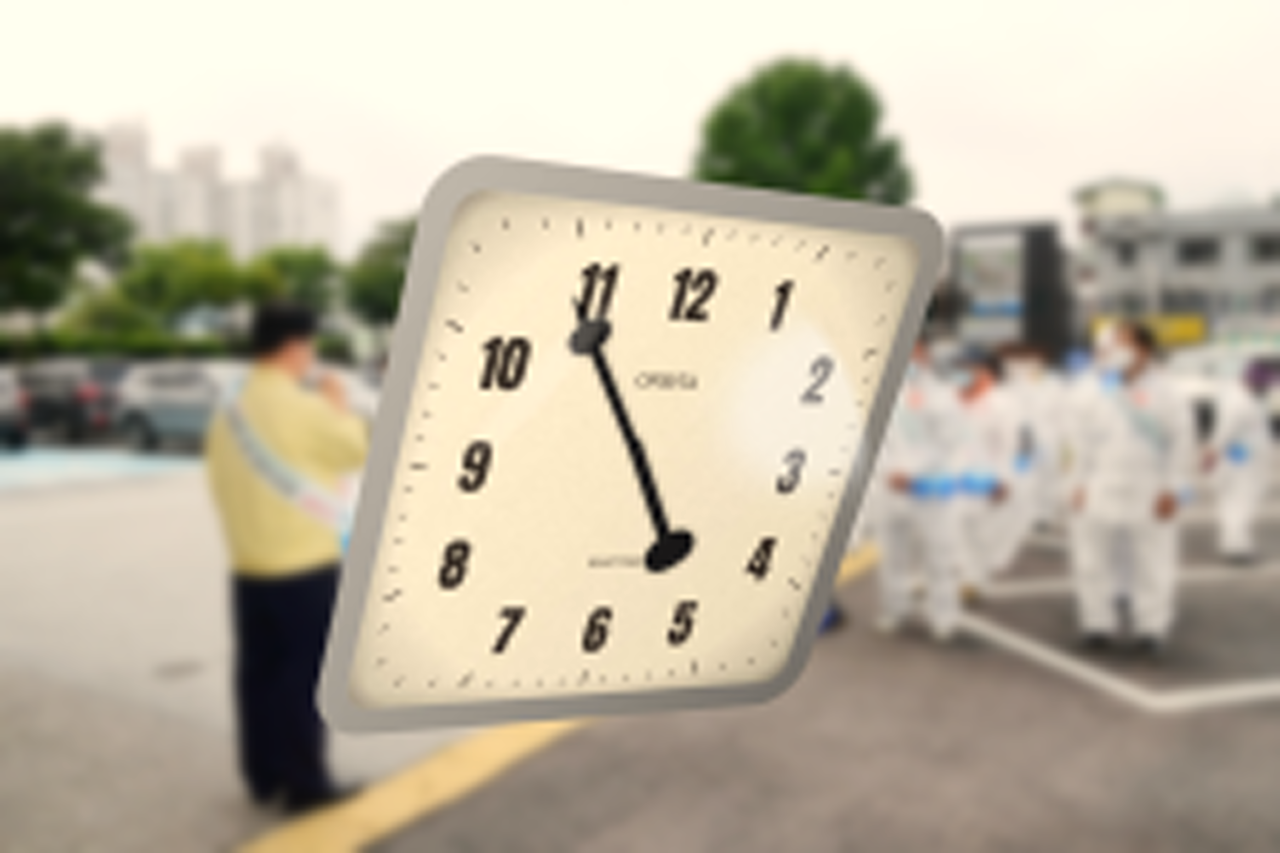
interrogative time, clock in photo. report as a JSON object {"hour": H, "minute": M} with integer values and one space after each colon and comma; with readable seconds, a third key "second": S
{"hour": 4, "minute": 54}
